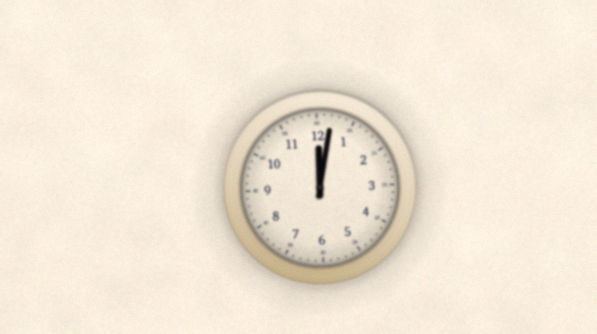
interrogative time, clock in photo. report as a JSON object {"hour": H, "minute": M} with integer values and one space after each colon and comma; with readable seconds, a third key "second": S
{"hour": 12, "minute": 2}
